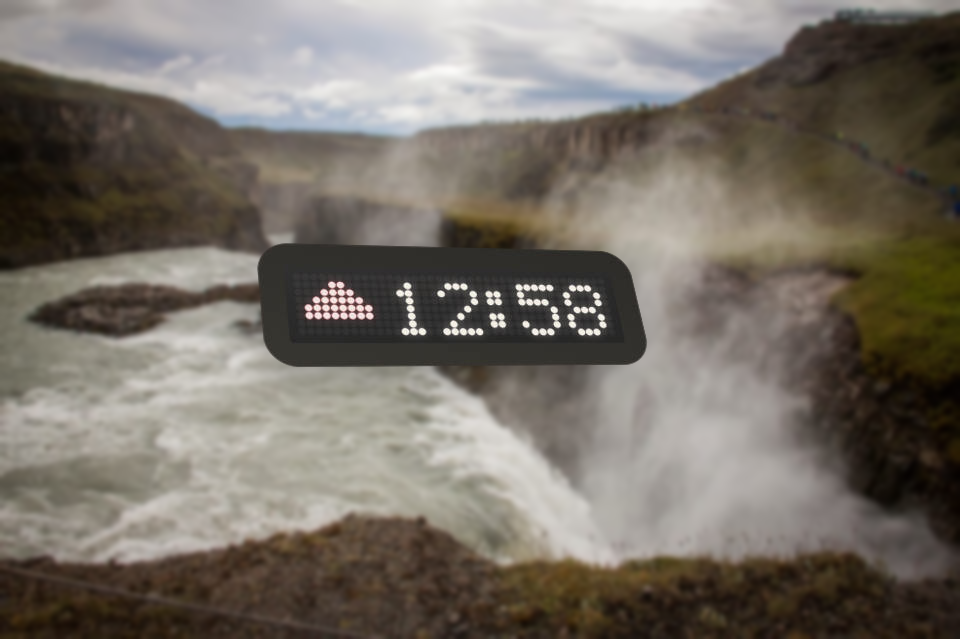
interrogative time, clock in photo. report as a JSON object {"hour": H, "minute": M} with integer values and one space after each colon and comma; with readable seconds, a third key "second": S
{"hour": 12, "minute": 58}
